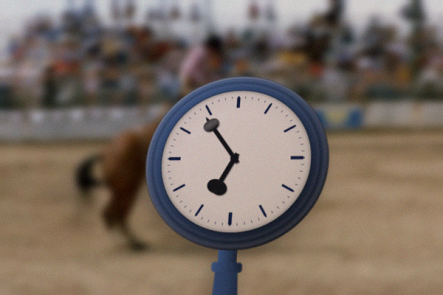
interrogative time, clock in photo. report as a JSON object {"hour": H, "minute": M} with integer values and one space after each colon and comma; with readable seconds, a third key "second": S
{"hour": 6, "minute": 54}
